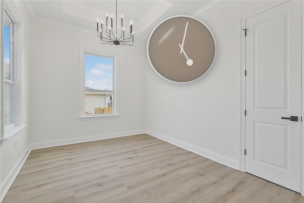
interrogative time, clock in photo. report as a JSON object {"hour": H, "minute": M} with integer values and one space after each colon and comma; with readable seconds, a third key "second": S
{"hour": 5, "minute": 2}
